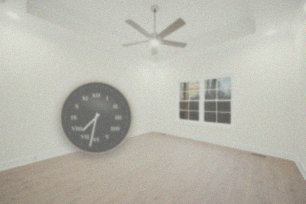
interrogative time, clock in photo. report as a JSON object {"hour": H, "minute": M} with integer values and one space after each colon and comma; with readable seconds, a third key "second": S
{"hour": 7, "minute": 32}
